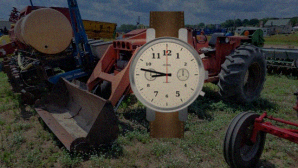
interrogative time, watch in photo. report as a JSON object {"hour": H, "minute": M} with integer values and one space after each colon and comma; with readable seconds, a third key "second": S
{"hour": 8, "minute": 47}
